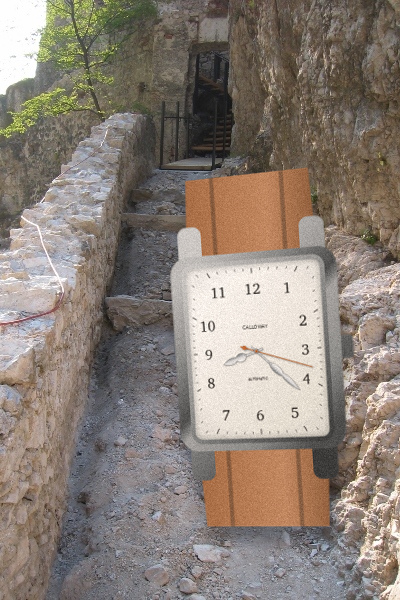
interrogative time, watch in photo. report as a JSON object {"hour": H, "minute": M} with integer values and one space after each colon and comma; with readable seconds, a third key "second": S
{"hour": 8, "minute": 22, "second": 18}
